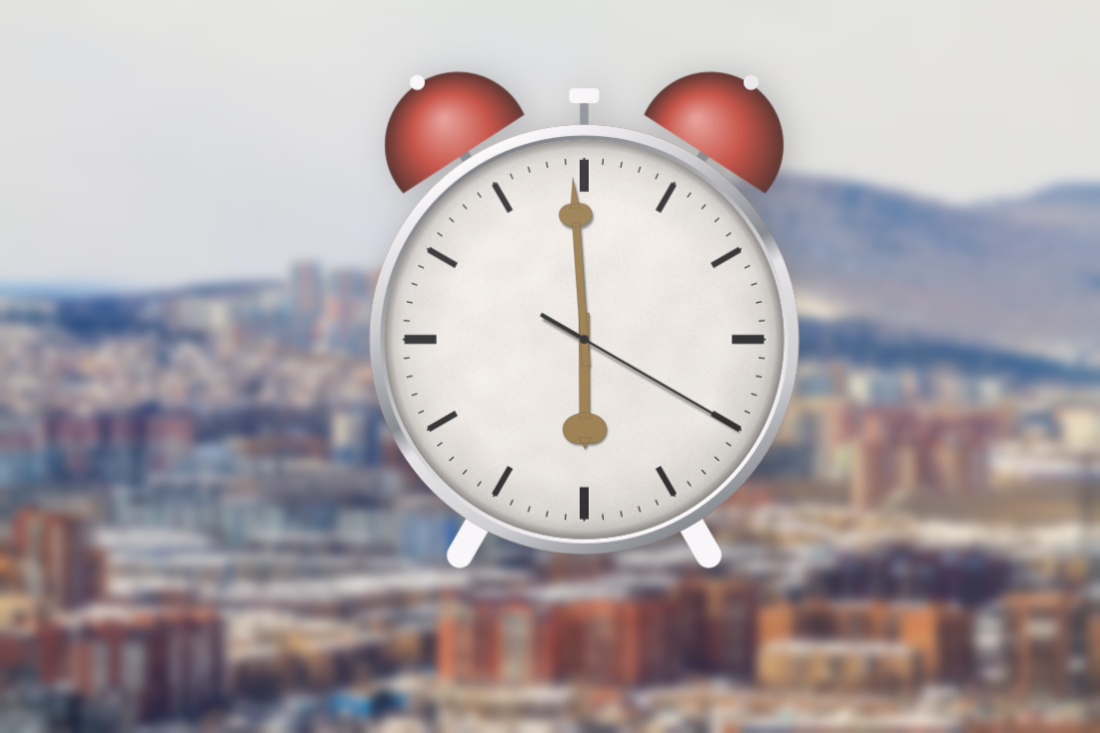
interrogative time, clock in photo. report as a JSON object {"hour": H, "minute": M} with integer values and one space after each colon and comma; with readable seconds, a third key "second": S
{"hour": 5, "minute": 59, "second": 20}
